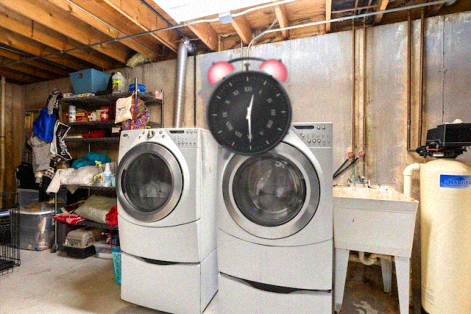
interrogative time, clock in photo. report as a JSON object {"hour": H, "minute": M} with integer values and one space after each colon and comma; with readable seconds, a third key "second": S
{"hour": 12, "minute": 30}
